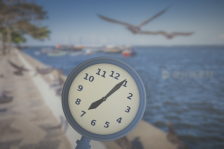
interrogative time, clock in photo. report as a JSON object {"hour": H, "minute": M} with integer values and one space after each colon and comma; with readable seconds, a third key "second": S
{"hour": 7, "minute": 4}
